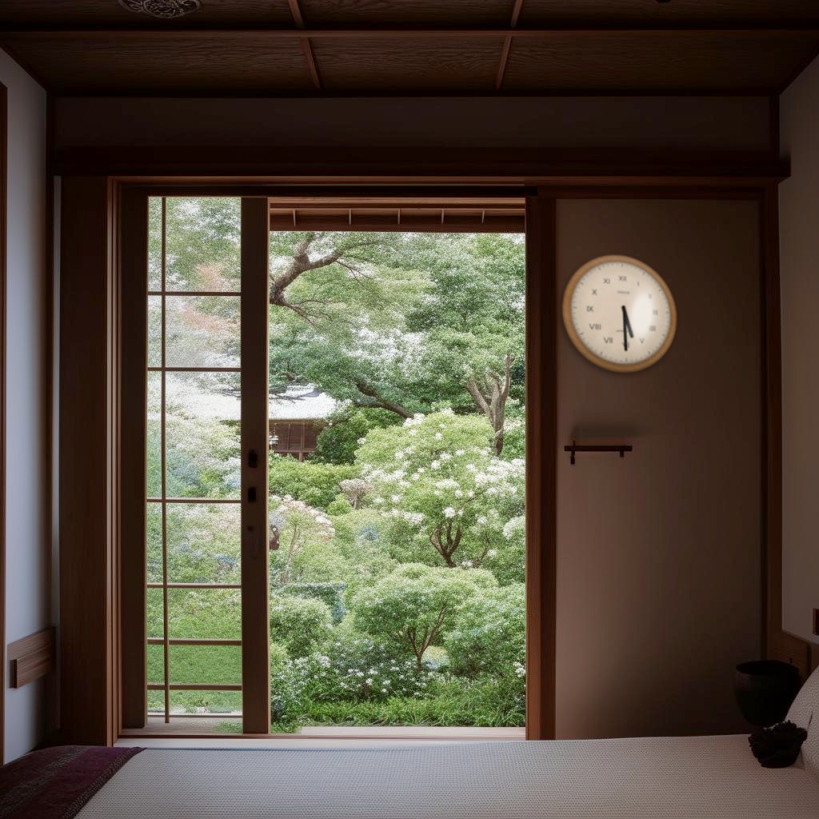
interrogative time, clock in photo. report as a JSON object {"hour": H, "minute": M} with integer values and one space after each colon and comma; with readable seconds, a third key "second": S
{"hour": 5, "minute": 30}
